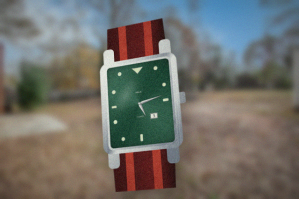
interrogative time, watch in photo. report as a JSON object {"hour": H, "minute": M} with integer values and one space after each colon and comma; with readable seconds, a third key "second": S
{"hour": 5, "minute": 13}
